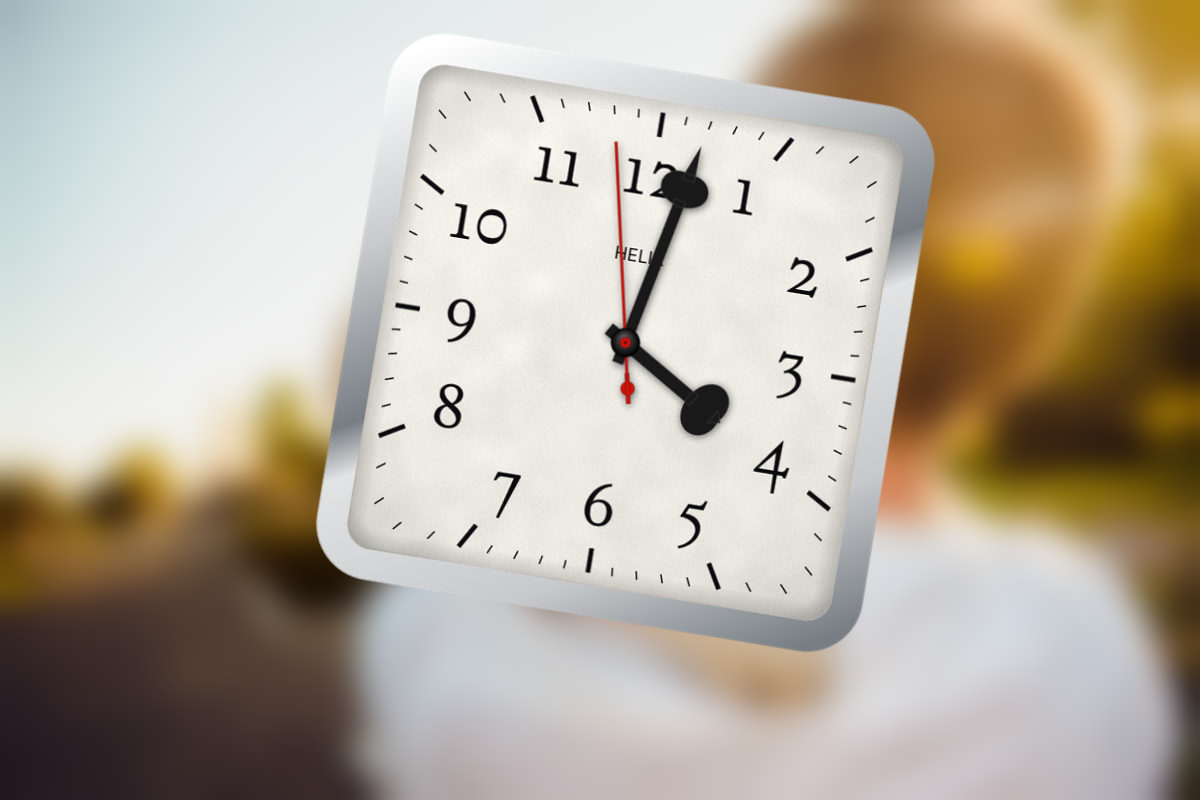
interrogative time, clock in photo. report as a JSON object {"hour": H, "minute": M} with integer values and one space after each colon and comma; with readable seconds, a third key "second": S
{"hour": 4, "minute": 1, "second": 58}
